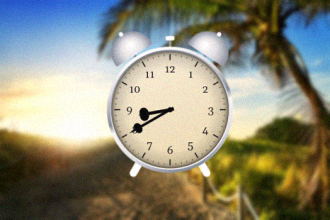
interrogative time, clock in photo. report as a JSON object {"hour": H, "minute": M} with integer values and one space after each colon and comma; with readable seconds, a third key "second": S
{"hour": 8, "minute": 40}
